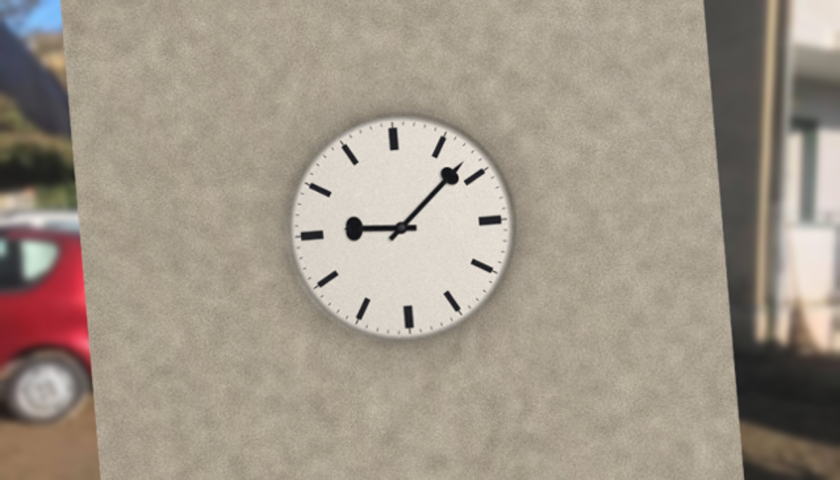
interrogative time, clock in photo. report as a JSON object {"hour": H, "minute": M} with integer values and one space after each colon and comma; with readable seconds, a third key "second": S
{"hour": 9, "minute": 8}
